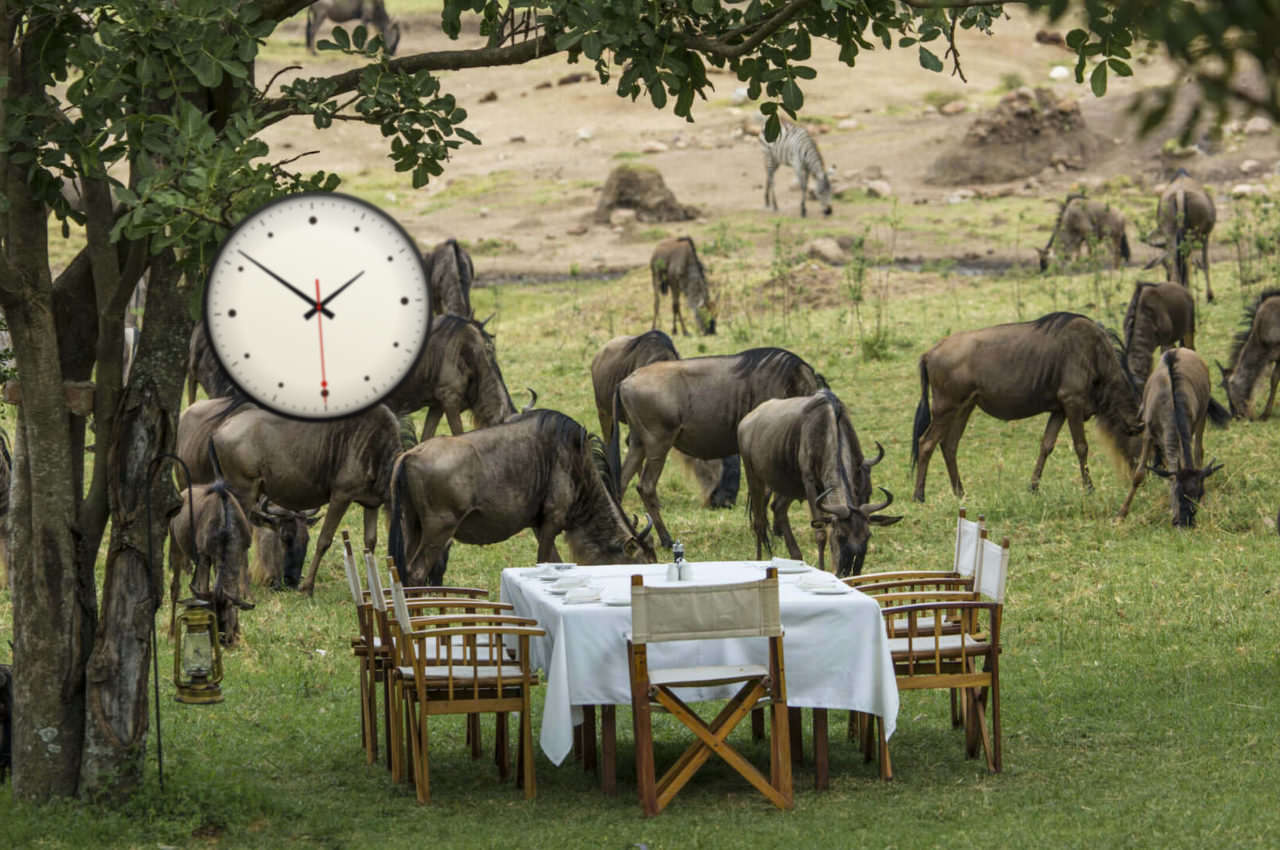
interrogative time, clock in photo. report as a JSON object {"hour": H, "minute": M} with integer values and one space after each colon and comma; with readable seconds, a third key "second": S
{"hour": 1, "minute": 51, "second": 30}
